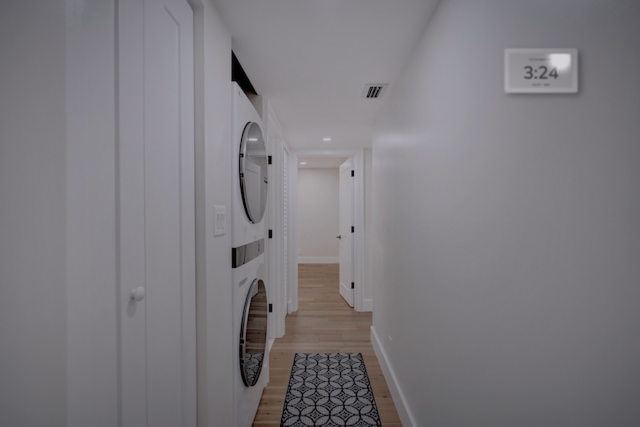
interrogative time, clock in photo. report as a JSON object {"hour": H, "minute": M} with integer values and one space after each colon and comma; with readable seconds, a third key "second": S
{"hour": 3, "minute": 24}
